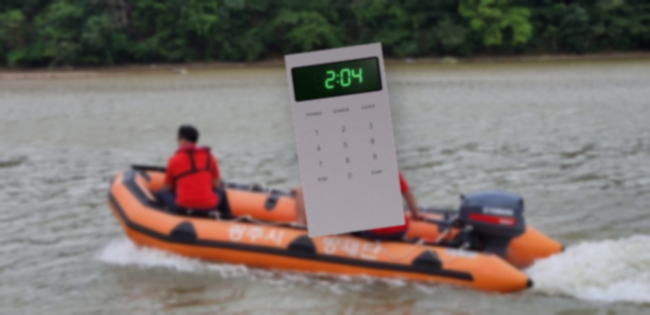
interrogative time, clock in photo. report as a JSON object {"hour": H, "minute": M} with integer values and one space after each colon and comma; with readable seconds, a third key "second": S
{"hour": 2, "minute": 4}
